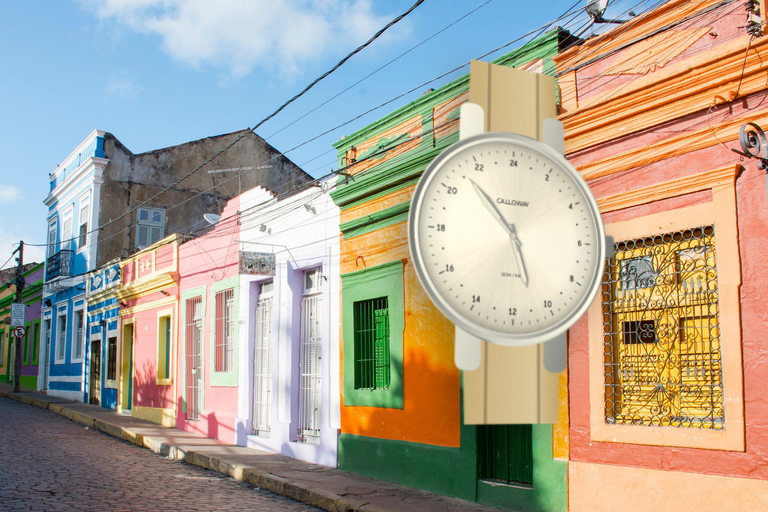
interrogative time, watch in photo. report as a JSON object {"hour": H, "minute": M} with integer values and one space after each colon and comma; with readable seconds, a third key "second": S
{"hour": 10, "minute": 53}
